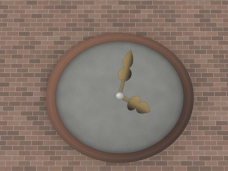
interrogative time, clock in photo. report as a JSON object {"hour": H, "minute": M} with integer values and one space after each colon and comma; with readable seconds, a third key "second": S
{"hour": 4, "minute": 2}
